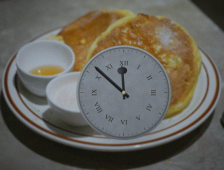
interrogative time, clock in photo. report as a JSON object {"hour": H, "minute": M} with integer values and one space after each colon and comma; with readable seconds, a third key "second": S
{"hour": 11, "minute": 52}
